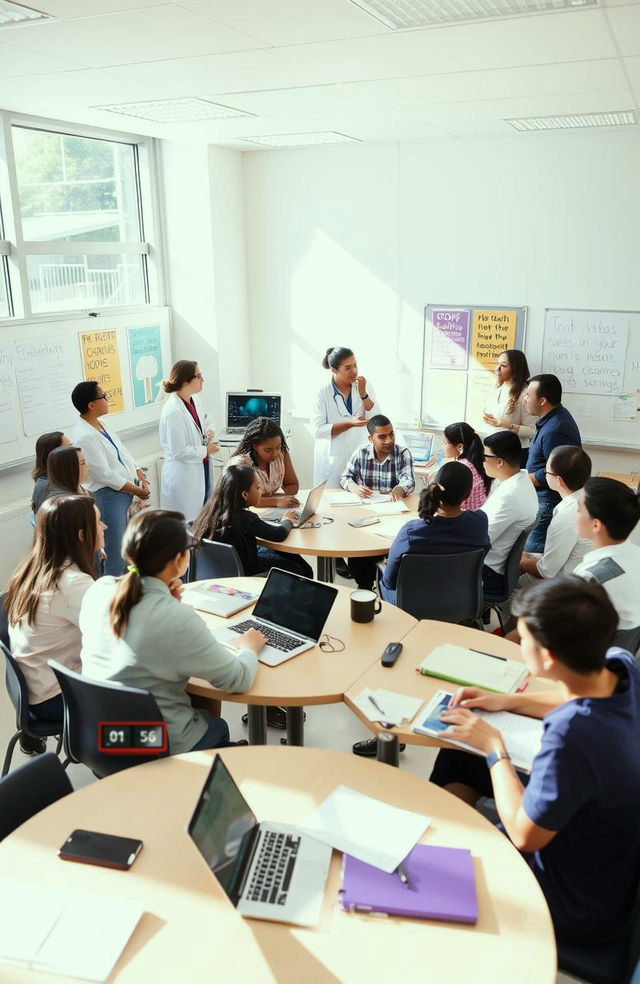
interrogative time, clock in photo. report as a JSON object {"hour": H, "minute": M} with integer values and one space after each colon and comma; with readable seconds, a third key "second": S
{"hour": 1, "minute": 56}
